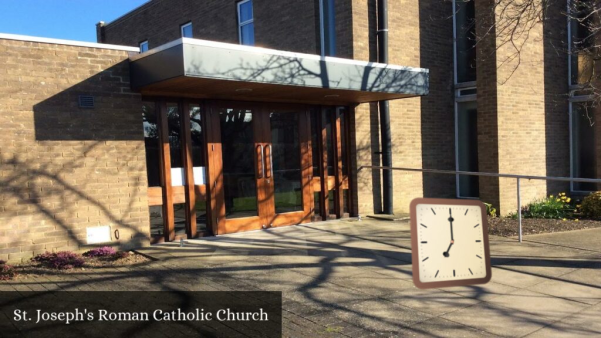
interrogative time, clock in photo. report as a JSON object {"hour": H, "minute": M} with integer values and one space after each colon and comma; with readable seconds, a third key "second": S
{"hour": 7, "minute": 0}
